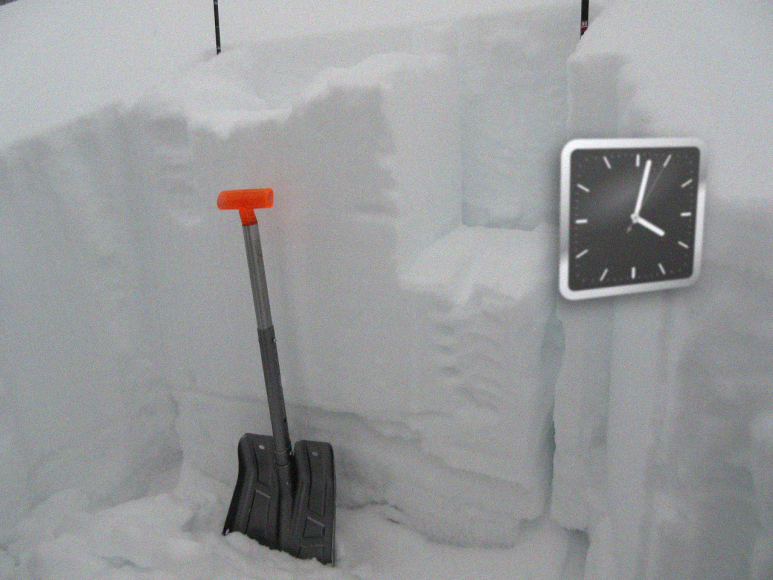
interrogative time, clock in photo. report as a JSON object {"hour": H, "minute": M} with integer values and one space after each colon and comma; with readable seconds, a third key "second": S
{"hour": 4, "minute": 2, "second": 5}
